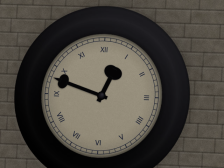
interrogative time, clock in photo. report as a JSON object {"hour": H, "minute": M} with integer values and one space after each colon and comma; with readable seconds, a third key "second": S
{"hour": 12, "minute": 48}
